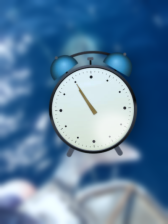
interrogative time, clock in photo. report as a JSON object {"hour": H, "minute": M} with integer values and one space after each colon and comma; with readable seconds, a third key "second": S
{"hour": 10, "minute": 55}
